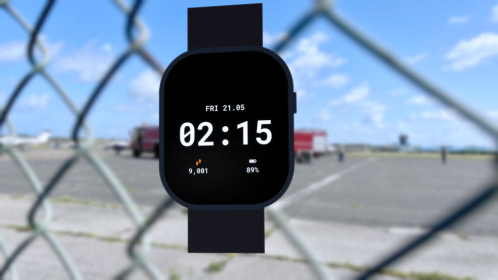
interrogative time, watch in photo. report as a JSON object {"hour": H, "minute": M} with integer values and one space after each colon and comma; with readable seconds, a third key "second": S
{"hour": 2, "minute": 15}
